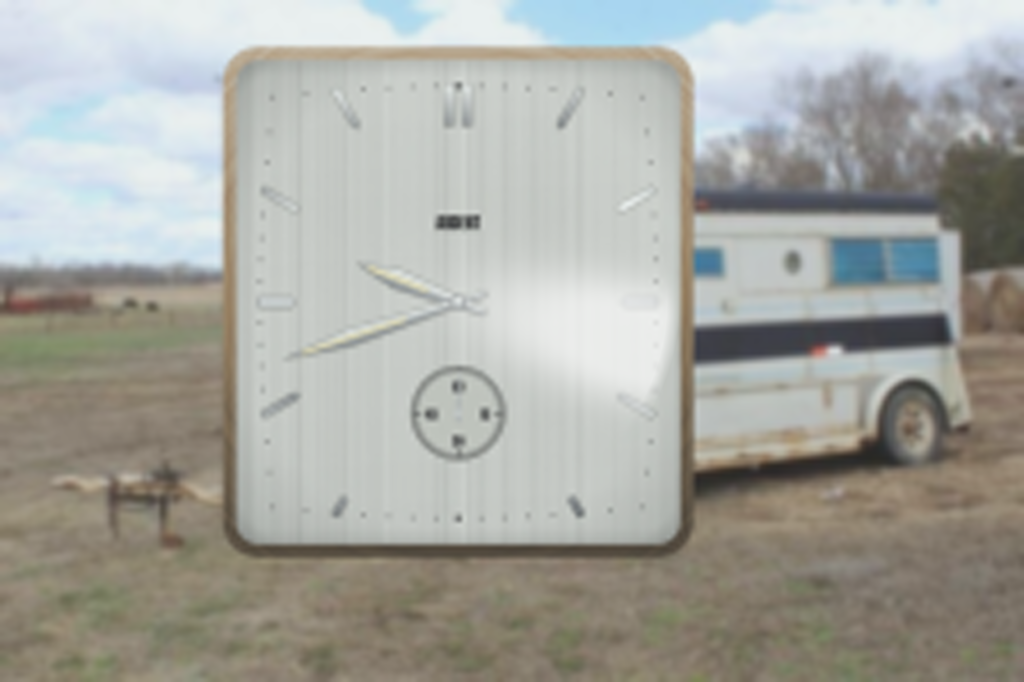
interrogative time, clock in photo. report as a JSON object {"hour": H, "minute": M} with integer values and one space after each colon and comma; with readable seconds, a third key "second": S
{"hour": 9, "minute": 42}
